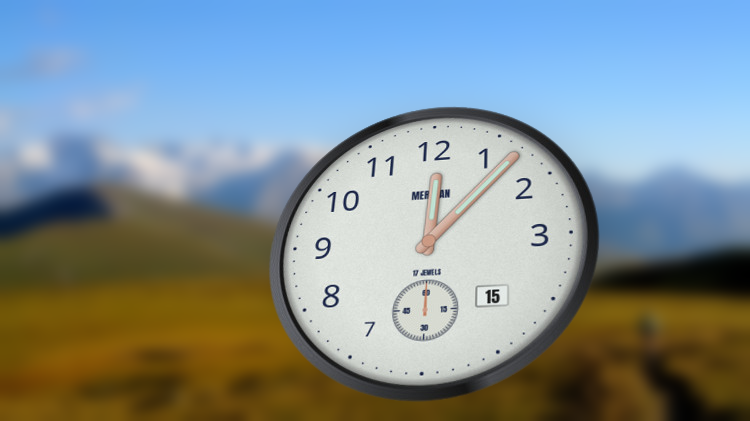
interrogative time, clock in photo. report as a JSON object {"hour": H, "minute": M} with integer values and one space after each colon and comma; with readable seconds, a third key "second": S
{"hour": 12, "minute": 7}
